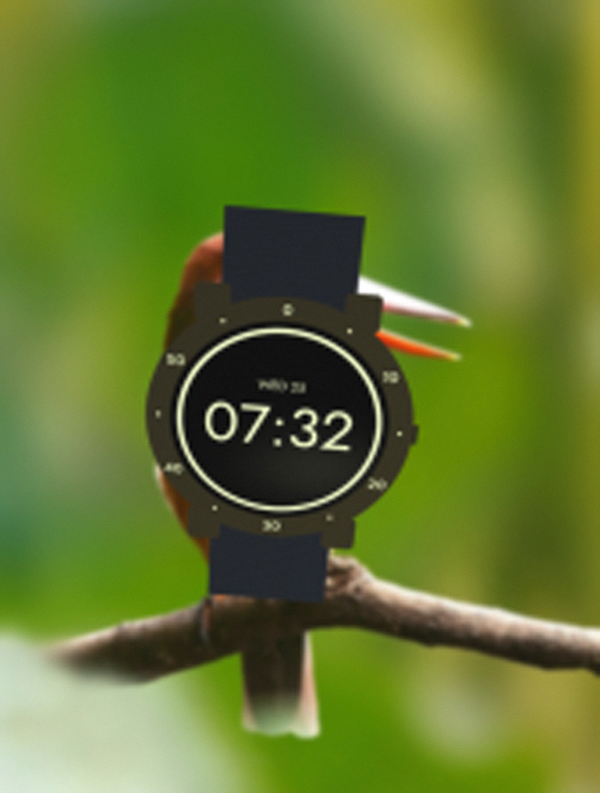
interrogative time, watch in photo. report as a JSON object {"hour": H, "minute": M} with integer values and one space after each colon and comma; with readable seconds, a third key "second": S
{"hour": 7, "minute": 32}
